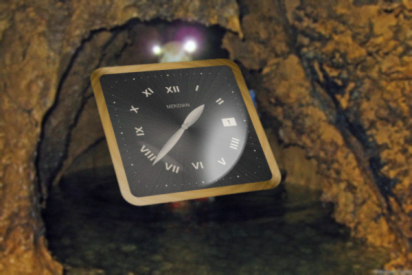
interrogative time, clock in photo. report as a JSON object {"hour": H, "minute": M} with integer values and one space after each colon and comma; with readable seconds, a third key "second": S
{"hour": 1, "minute": 38}
